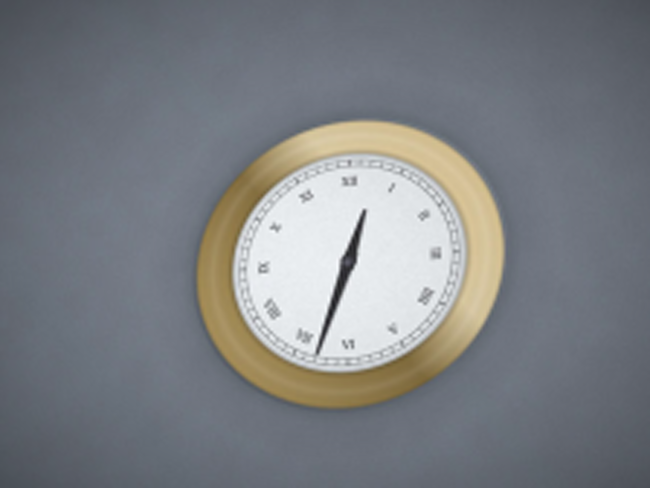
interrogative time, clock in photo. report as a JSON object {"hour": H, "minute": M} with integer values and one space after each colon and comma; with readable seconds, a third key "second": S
{"hour": 12, "minute": 33}
